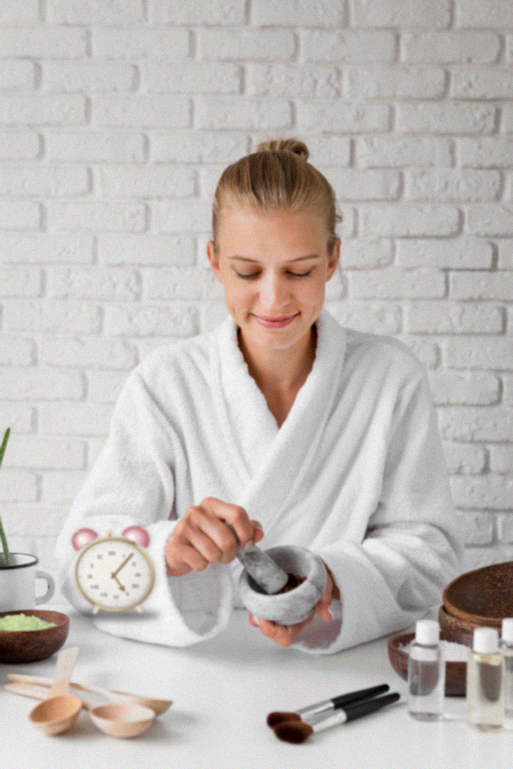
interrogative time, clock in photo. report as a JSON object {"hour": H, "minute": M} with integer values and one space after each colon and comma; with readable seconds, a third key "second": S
{"hour": 5, "minute": 7}
